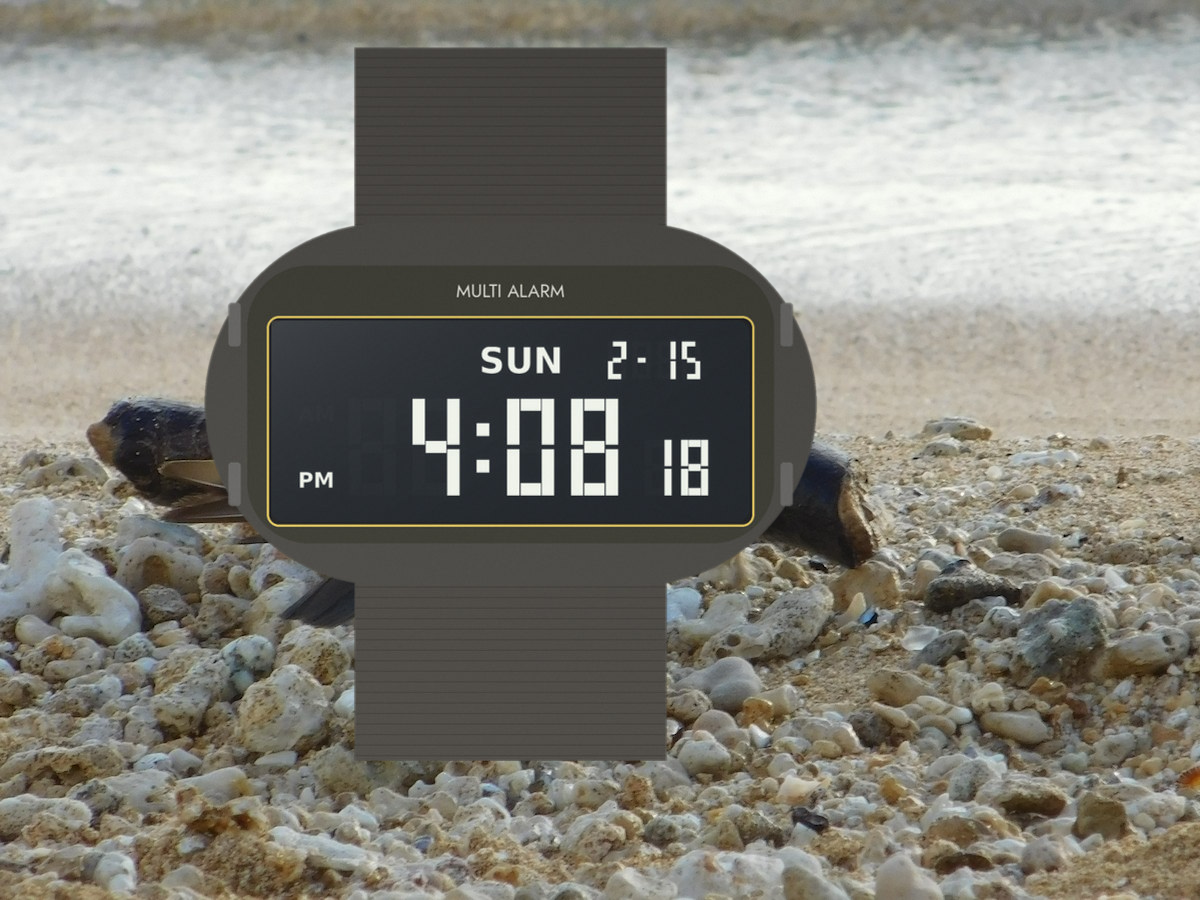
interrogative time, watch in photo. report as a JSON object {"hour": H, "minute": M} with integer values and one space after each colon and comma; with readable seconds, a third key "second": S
{"hour": 4, "minute": 8, "second": 18}
